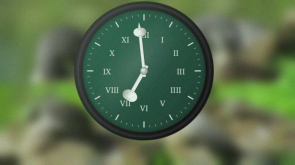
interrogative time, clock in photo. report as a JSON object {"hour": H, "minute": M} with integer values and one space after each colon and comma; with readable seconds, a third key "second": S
{"hour": 6, "minute": 59}
